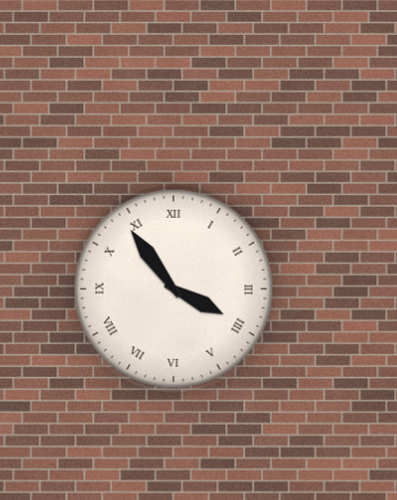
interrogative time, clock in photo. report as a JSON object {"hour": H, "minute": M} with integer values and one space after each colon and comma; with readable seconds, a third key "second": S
{"hour": 3, "minute": 54}
